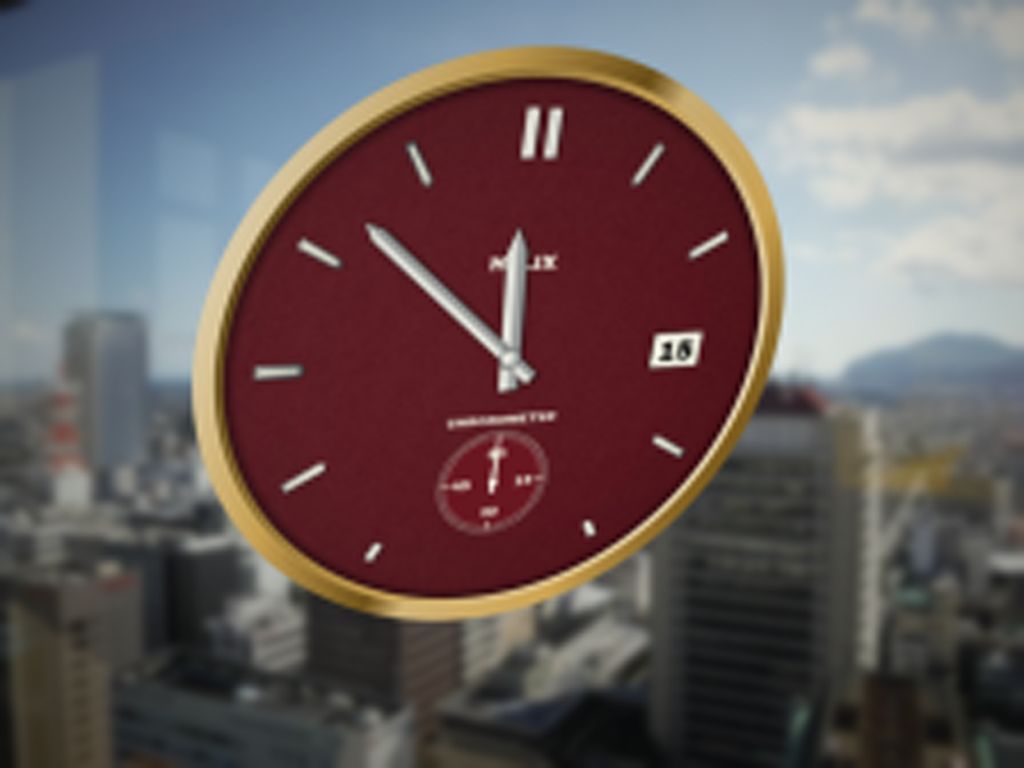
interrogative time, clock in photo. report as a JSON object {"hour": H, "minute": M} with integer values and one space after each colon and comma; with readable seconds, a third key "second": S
{"hour": 11, "minute": 52}
